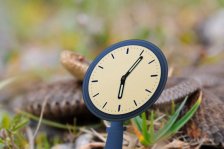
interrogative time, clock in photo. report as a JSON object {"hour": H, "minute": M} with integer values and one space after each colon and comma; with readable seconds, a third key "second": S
{"hour": 6, "minute": 6}
